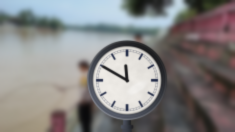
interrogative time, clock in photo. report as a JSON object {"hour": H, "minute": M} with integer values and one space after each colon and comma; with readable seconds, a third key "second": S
{"hour": 11, "minute": 50}
